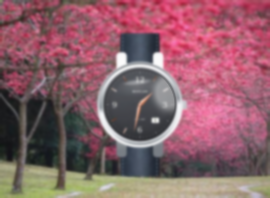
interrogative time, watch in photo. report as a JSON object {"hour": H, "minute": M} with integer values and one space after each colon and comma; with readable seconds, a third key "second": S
{"hour": 1, "minute": 32}
